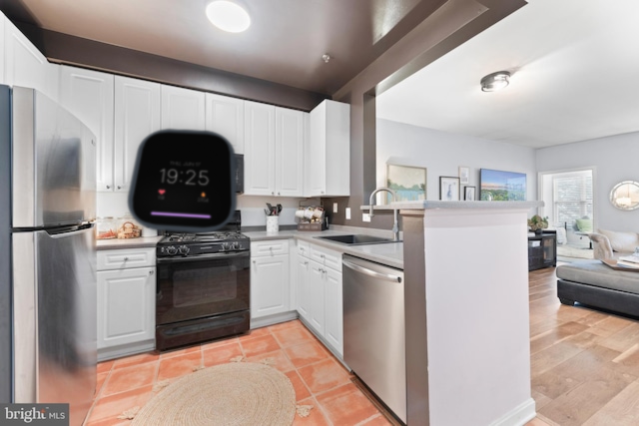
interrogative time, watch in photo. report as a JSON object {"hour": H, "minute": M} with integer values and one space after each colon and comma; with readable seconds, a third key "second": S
{"hour": 19, "minute": 25}
